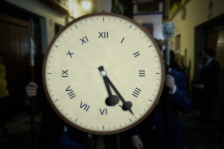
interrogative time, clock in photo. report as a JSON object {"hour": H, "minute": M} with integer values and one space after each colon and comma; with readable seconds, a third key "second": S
{"hour": 5, "minute": 24}
